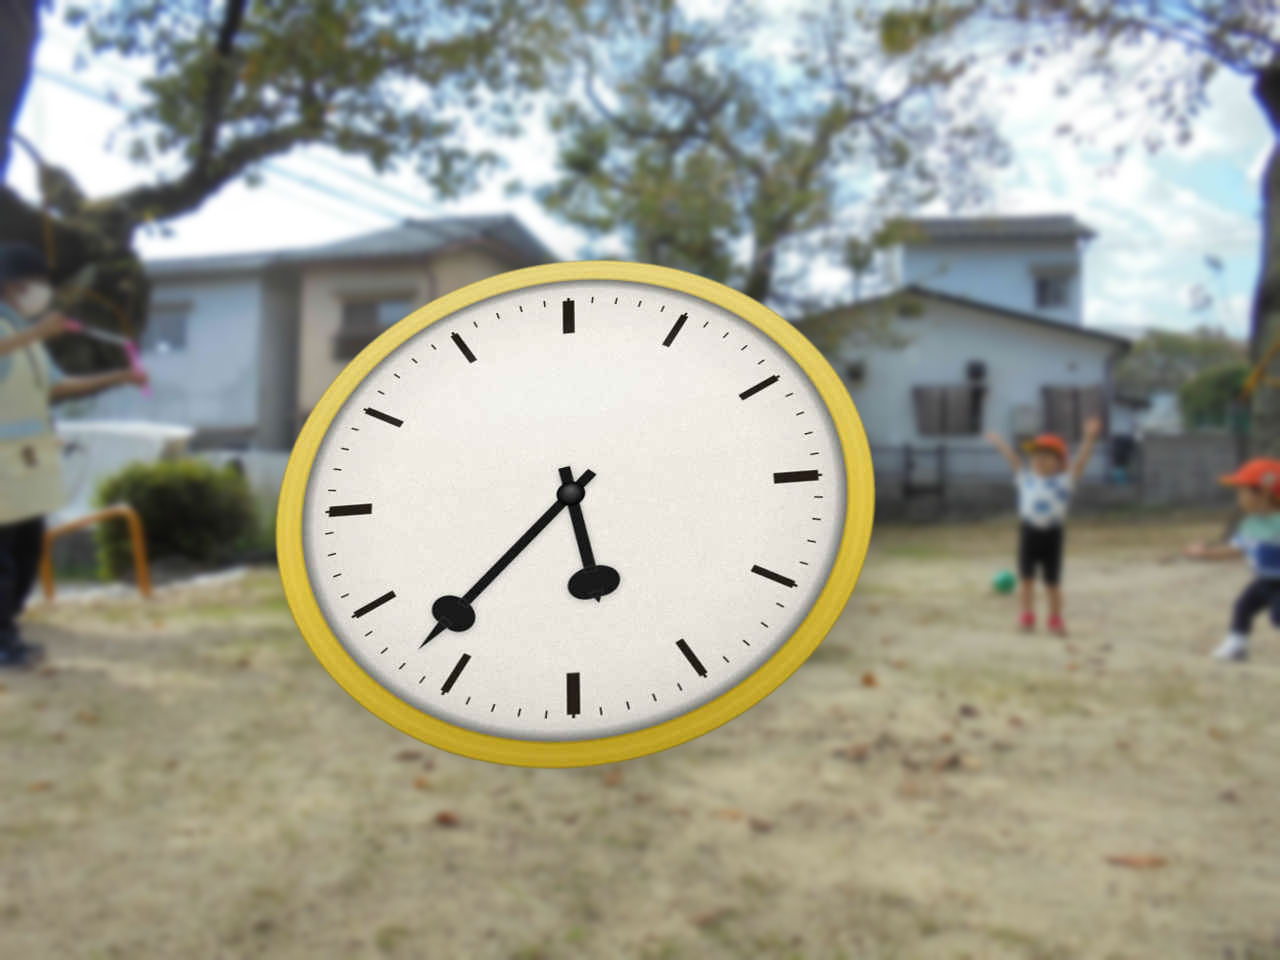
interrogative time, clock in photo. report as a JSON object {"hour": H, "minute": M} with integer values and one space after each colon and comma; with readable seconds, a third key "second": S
{"hour": 5, "minute": 37}
